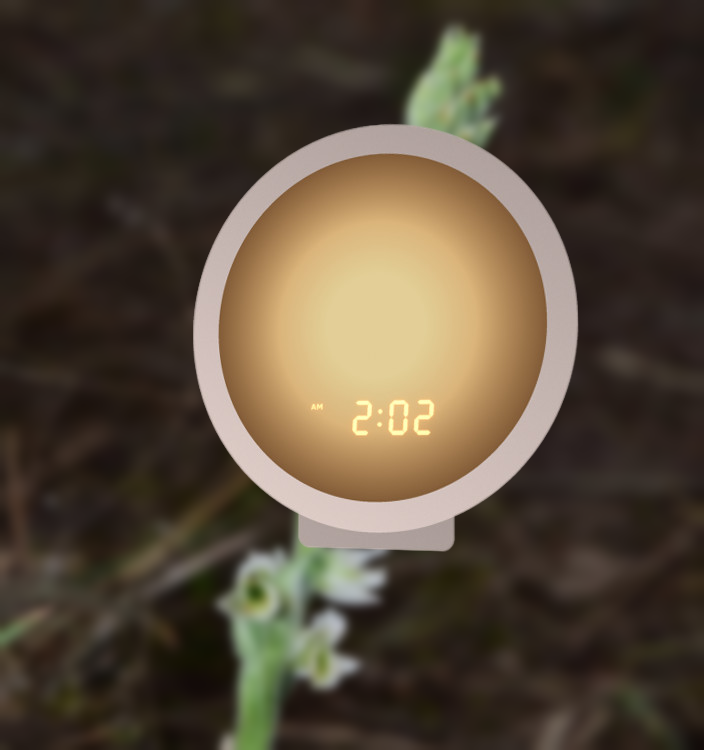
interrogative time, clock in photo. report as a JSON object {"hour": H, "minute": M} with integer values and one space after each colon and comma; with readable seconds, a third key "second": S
{"hour": 2, "minute": 2}
